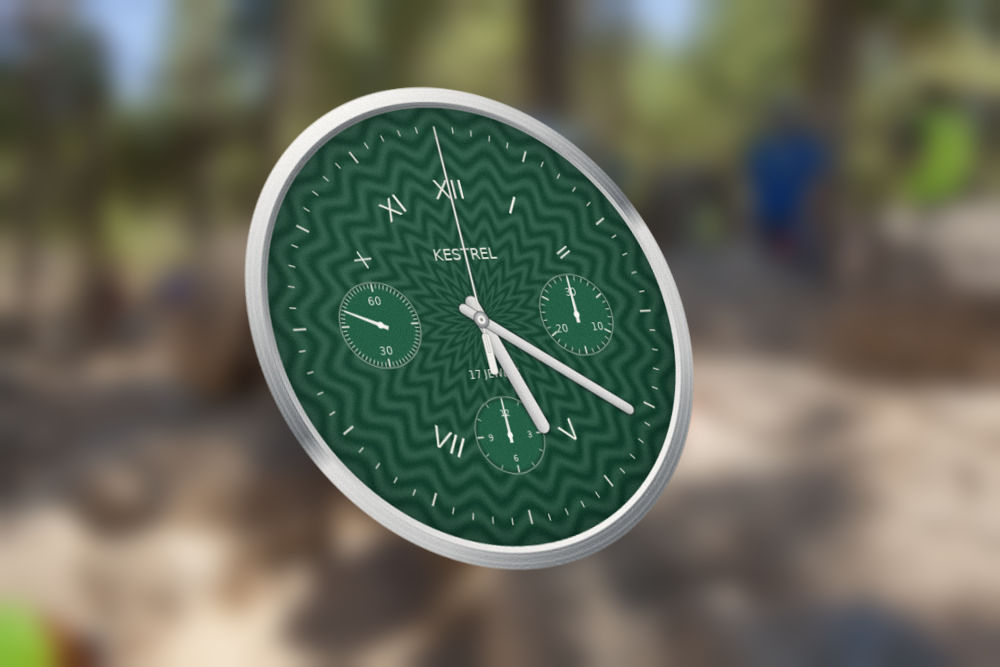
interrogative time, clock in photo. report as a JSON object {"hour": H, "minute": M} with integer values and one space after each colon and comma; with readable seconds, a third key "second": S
{"hour": 5, "minute": 20, "second": 49}
